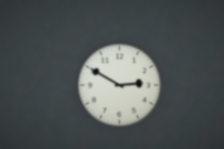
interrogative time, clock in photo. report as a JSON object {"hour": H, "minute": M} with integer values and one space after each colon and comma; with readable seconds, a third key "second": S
{"hour": 2, "minute": 50}
